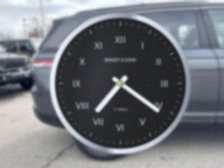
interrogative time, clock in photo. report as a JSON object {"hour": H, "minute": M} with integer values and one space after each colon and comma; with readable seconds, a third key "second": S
{"hour": 7, "minute": 21}
